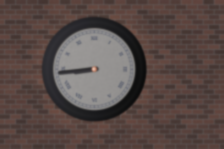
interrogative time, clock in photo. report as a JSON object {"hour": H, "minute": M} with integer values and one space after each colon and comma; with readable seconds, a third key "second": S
{"hour": 8, "minute": 44}
